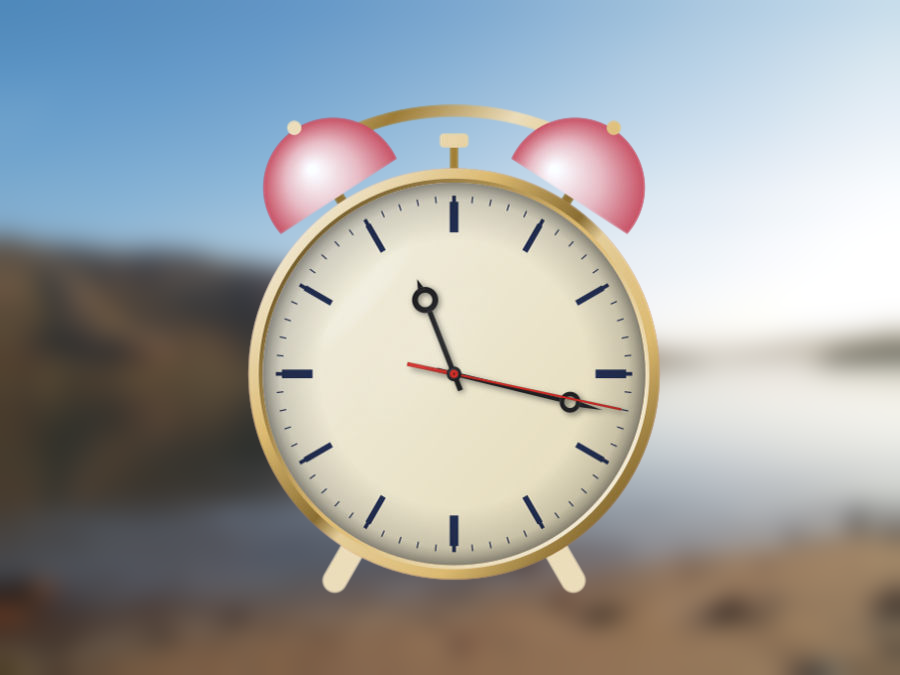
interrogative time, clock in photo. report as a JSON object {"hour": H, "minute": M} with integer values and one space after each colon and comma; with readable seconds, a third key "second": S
{"hour": 11, "minute": 17, "second": 17}
